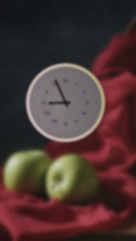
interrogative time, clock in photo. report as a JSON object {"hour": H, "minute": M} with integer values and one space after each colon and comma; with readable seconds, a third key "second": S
{"hour": 8, "minute": 56}
